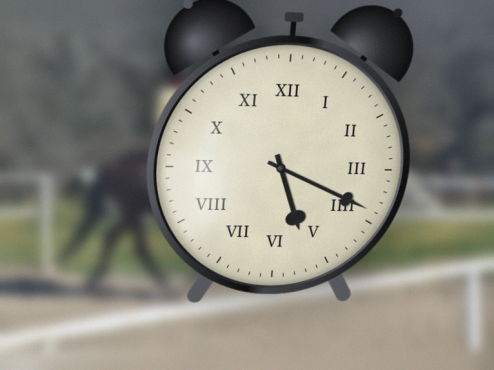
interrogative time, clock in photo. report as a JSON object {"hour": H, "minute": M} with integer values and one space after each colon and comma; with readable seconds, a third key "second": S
{"hour": 5, "minute": 19}
